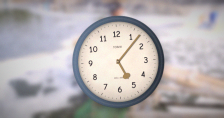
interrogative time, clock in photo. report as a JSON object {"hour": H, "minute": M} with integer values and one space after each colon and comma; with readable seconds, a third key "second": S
{"hour": 5, "minute": 7}
